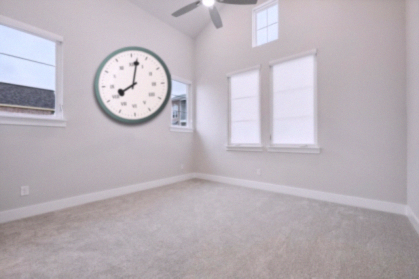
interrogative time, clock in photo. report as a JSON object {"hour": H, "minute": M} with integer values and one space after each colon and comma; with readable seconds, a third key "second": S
{"hour": 8, "minute": 2}
